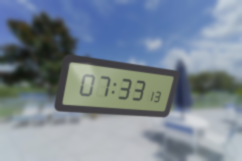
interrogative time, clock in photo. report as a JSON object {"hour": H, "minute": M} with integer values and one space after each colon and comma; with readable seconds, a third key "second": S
{"hour": 7, "minute": 33, "second": 13}
